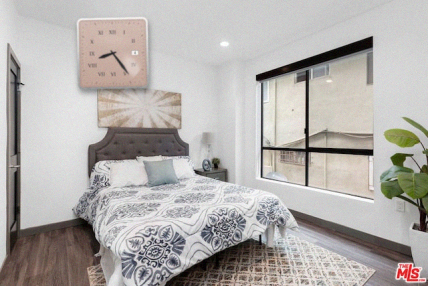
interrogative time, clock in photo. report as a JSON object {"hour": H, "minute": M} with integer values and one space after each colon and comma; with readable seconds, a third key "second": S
{"hour": 8, "minute": 24}
